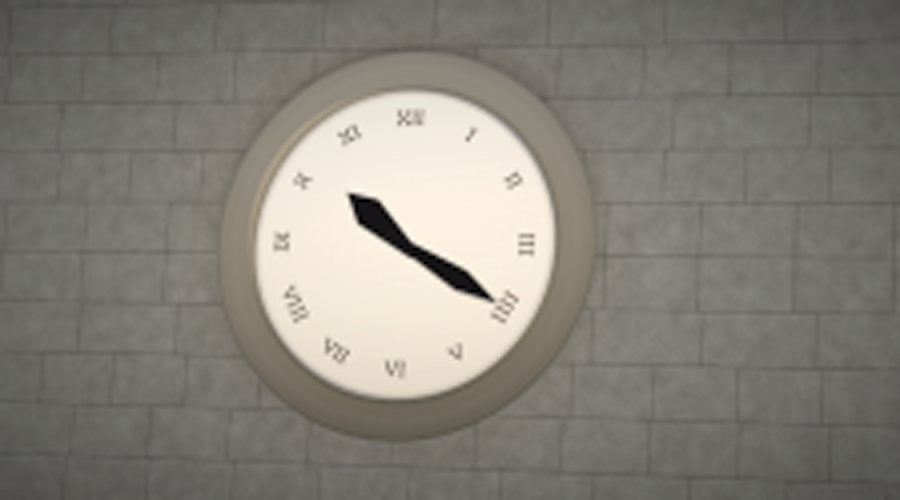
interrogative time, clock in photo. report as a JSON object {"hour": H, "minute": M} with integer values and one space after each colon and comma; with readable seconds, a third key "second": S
{"hour": 10, "minute": 20}
